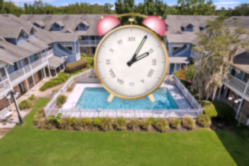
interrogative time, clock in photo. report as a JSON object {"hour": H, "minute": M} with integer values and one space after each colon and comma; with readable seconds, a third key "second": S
{"hour": 2, "minute": 5}
